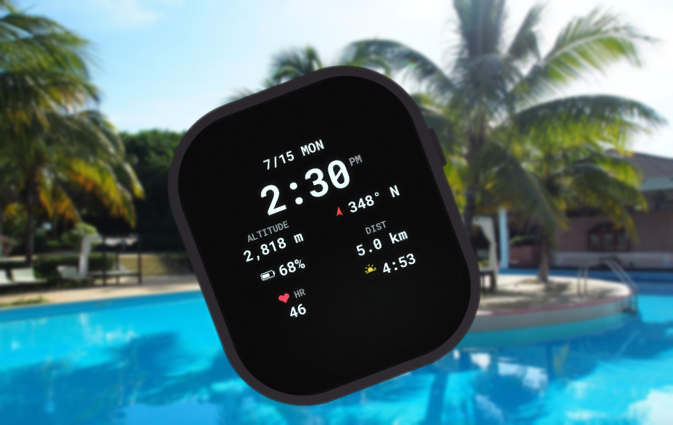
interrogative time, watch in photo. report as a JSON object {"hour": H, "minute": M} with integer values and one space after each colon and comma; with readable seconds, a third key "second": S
{"hour": 2, "minute": 30}
